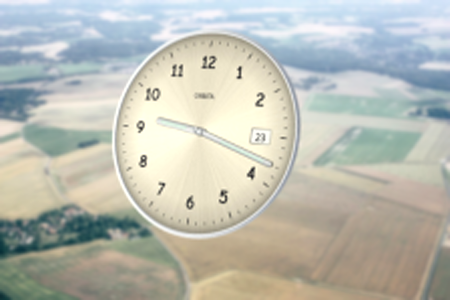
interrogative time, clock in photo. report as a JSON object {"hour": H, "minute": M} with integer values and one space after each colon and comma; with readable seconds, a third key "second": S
{"hour": 9, "minute": 18}
